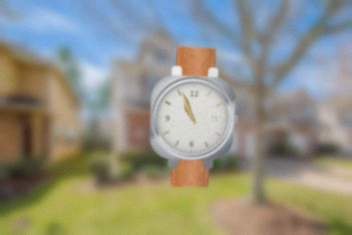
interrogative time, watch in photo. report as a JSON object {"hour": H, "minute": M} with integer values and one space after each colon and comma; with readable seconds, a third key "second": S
{"hour": 10, "minute": 56}
